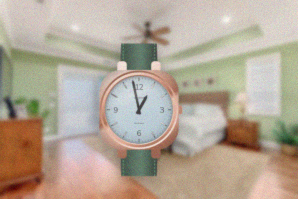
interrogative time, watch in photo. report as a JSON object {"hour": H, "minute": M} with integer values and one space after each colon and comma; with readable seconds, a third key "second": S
{"hour": 12, "minute": 58}
